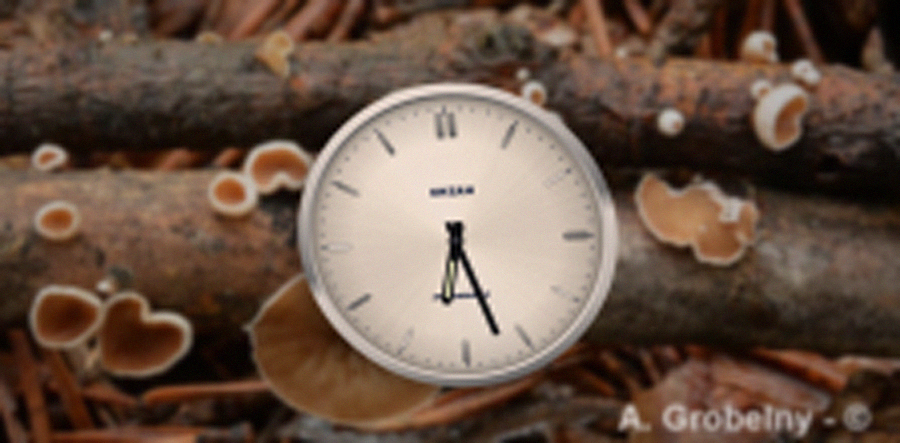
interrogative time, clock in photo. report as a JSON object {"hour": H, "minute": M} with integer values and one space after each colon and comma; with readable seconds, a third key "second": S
{"hour": 6, "minute": 27}
